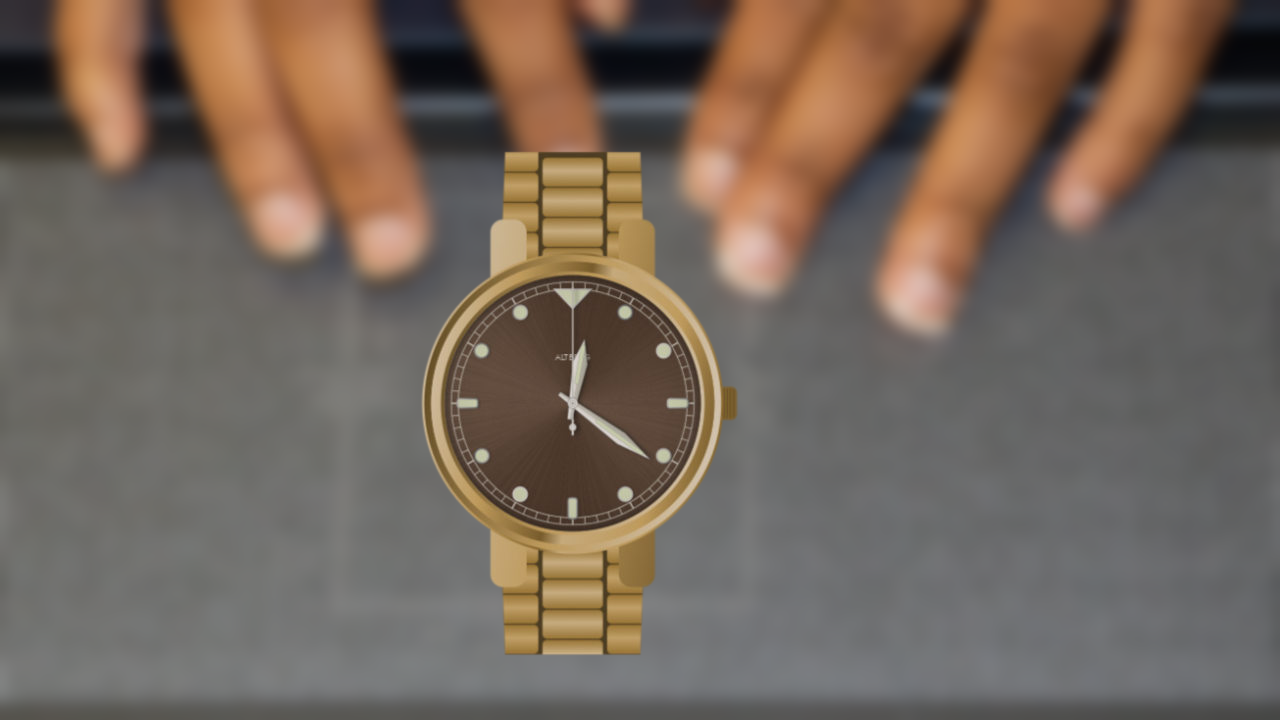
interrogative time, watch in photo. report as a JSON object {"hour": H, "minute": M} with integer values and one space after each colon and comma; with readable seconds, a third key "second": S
{"hour": 12, "minute": 21, "second": 0}
